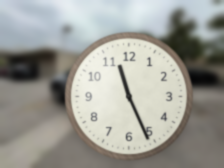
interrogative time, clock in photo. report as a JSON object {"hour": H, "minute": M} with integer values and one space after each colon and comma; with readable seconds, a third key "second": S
{"hour": 11, "minute": 26}
